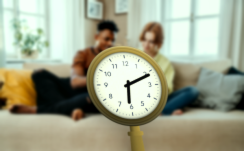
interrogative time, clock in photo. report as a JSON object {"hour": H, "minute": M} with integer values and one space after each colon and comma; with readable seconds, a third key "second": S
{"hour": 6, "minute": 11}
